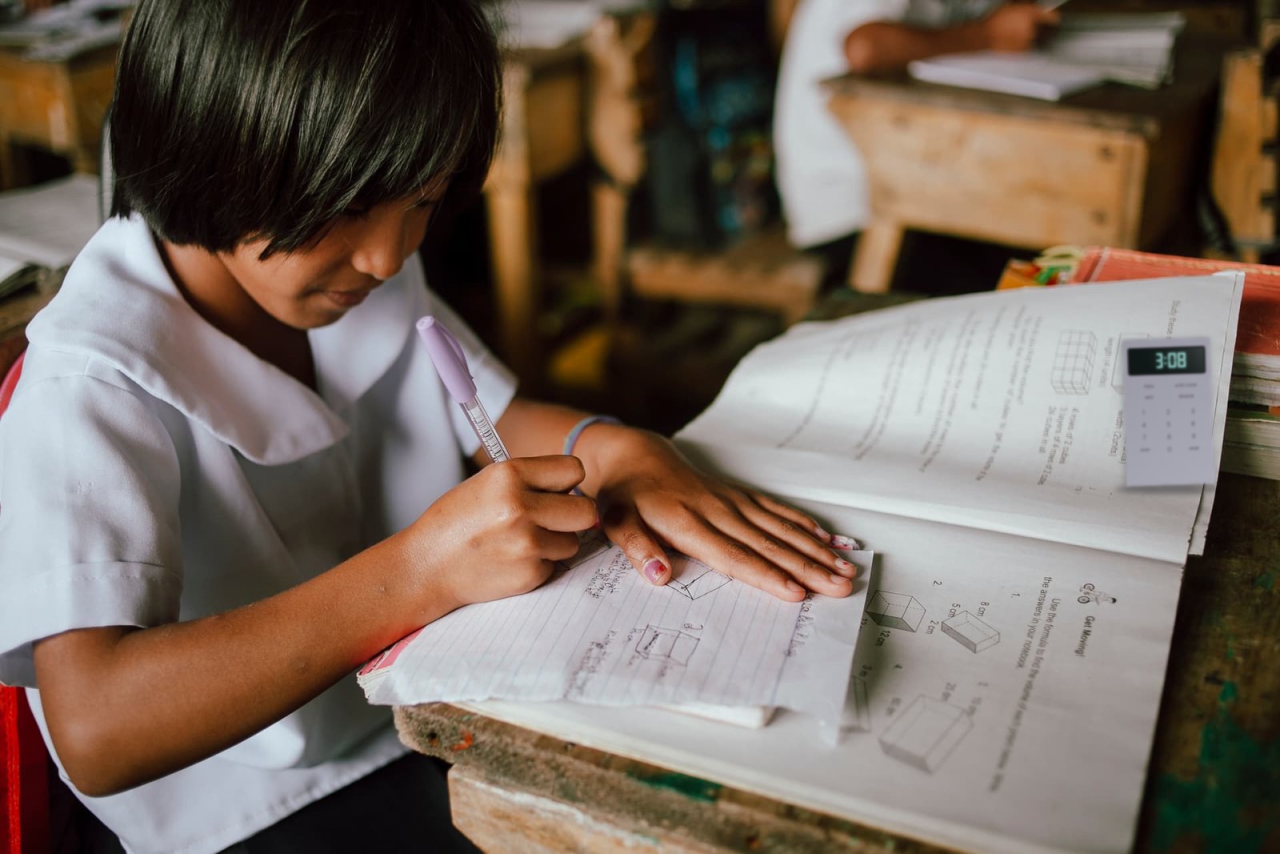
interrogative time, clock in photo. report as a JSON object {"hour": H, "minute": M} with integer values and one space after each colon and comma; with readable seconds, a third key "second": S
{"hour": 3, "minute": 8}
